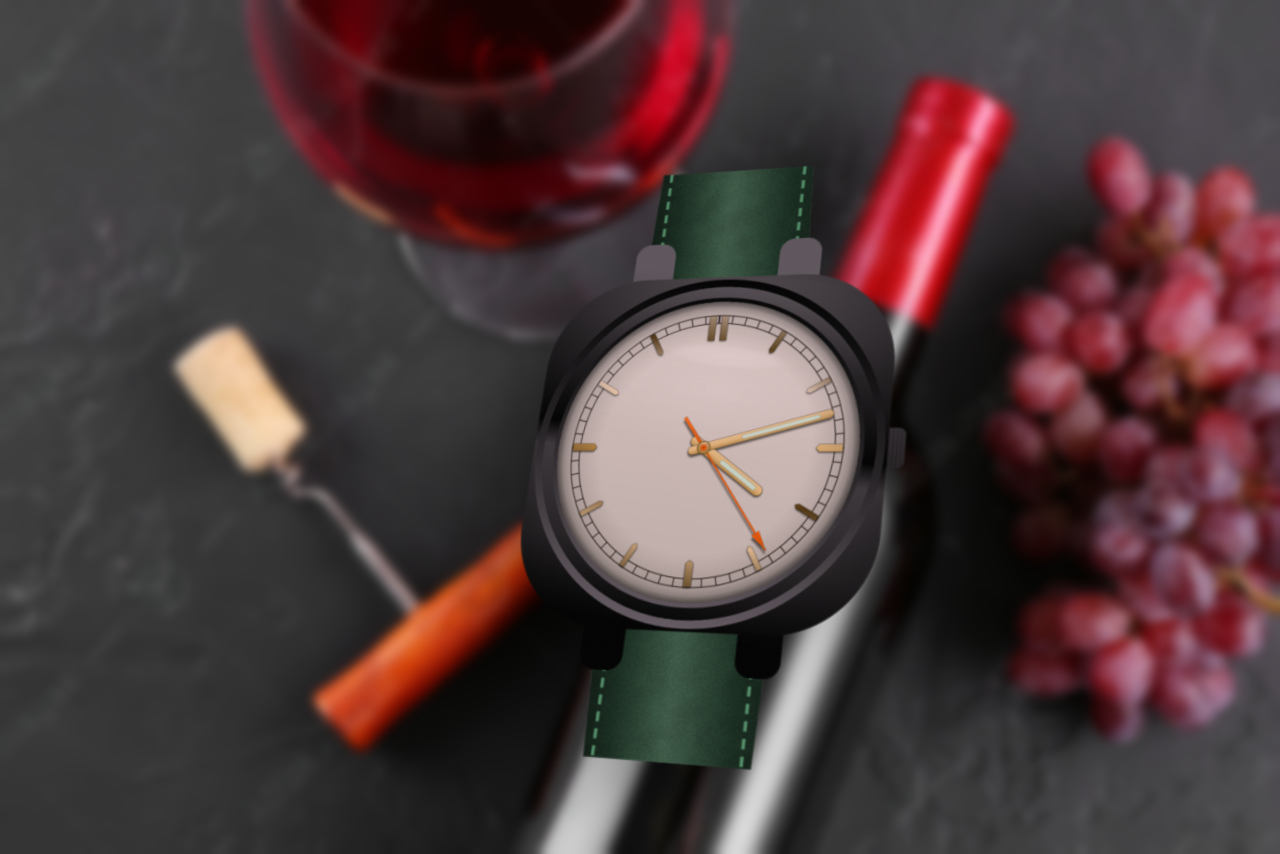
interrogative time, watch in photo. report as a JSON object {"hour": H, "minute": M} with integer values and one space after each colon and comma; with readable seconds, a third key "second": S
{"hour": 4, "minute": 12, "second": 24}
